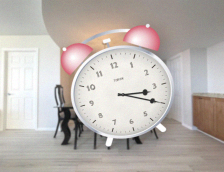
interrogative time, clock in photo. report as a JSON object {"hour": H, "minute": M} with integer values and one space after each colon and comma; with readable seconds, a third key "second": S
{"hour": 3, "minute": 20}
